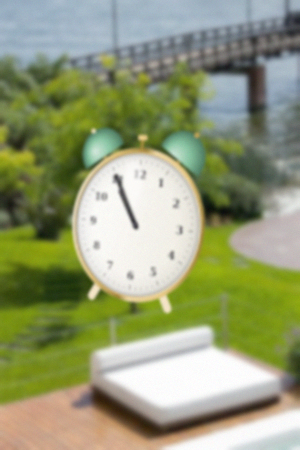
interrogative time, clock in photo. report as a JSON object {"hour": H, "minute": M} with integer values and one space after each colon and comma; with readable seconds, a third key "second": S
{"hour": 10, "minute": 55}
